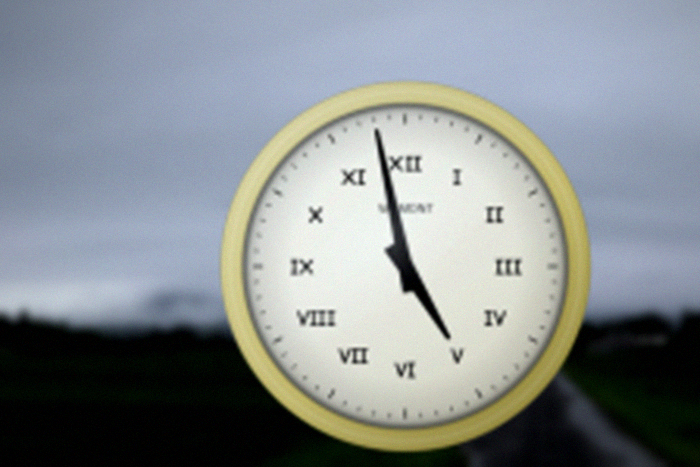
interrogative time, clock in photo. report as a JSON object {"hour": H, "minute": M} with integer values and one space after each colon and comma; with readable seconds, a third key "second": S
{"hour": 4, "minute": 58}
